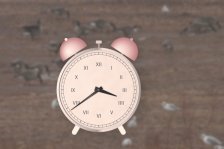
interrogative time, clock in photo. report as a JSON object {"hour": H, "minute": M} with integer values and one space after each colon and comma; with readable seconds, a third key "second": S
{"hour": 3, "minute": 39}
